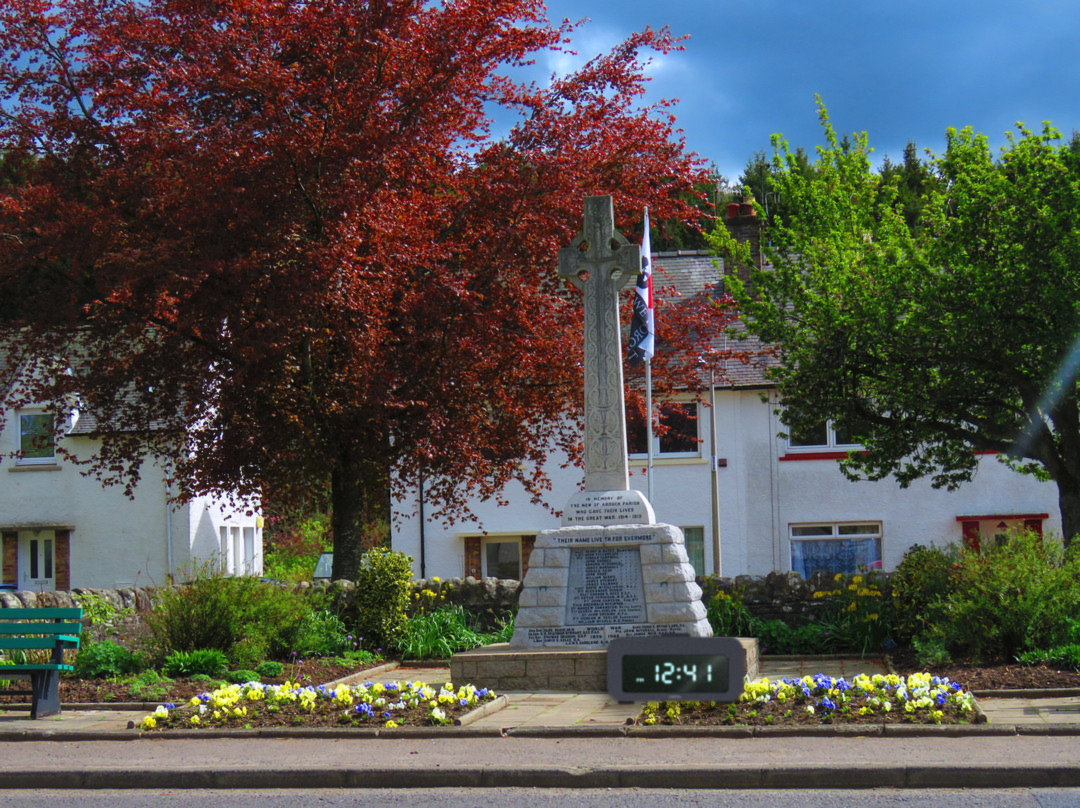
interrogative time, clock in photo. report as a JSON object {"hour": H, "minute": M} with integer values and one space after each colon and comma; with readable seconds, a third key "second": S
{"hour": 12, "minute": 41}
